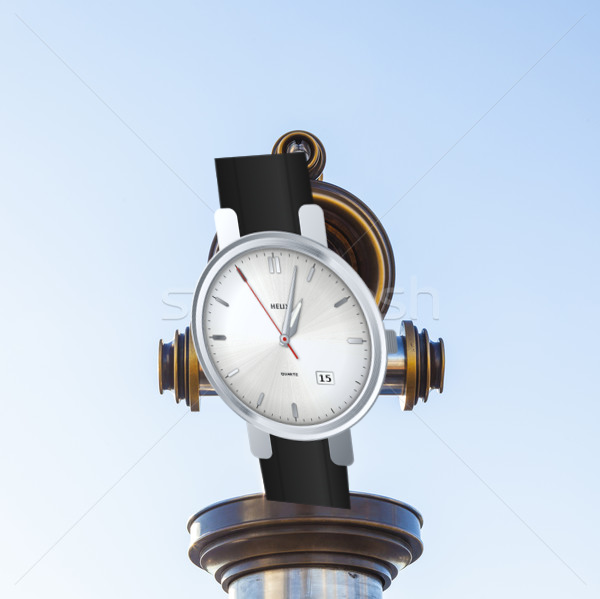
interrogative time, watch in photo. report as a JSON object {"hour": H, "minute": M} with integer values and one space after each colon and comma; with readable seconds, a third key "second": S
{"hour": 1, "minute": 2, "second": 55}
